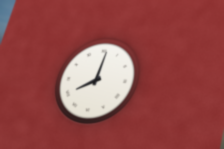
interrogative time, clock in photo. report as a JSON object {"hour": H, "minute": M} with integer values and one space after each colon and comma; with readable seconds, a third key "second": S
{"hour": 8, "minute": 1}
